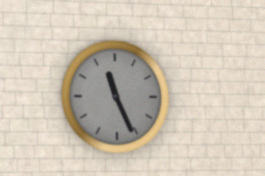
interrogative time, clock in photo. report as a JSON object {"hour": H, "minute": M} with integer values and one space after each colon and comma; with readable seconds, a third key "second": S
{"hour": 11, "minute": 26}
